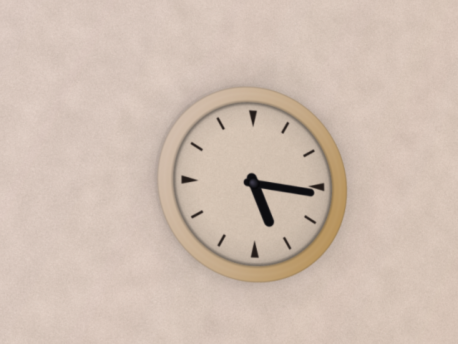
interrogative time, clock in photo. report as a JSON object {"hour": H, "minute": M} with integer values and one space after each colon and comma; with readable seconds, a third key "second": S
{"hour": 5, "minute": 16}
